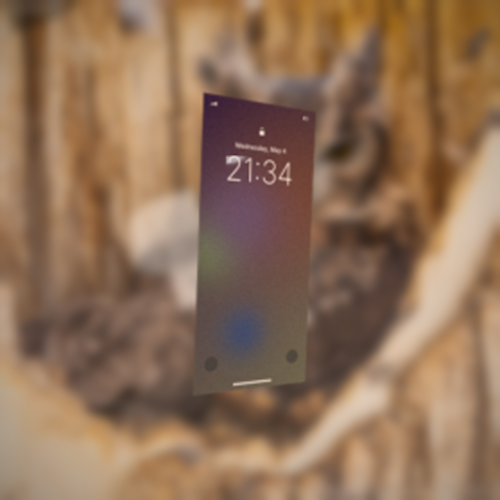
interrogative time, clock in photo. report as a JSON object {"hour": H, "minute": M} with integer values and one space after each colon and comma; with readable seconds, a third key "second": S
{"hour": 21, "minute": 34}
